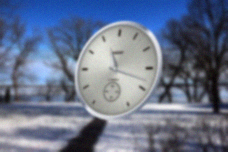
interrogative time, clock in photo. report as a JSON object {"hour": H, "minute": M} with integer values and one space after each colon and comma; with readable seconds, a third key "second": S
{"hour": 11, "minute": 18}
